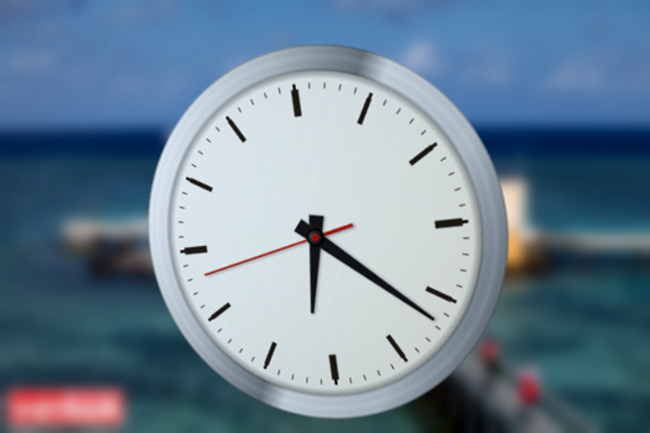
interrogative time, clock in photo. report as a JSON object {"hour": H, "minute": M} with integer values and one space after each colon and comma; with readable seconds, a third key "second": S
{"hour": 6, "minute": 21, "second": 43}
